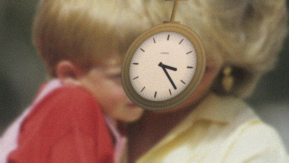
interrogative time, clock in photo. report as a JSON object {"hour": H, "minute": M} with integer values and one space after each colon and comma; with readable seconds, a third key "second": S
{"hour": 3, "minute": 23}
